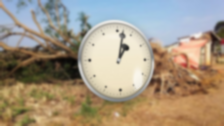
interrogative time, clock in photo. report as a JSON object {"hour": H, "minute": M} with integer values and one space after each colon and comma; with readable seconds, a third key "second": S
{"hour": 1, "minute": 2}
